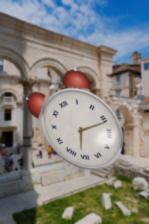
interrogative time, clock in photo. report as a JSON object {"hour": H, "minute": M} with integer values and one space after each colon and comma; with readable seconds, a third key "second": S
{"hour": 7, "minute": 16}
